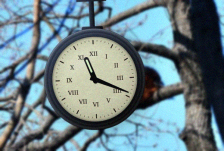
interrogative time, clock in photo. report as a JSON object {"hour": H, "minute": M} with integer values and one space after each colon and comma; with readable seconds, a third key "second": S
{"hour": 11, "minute": 19}
